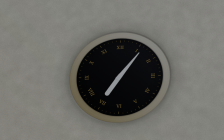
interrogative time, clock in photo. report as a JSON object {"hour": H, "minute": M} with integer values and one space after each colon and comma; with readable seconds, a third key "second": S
{"hour": 7, "minute": 6}
